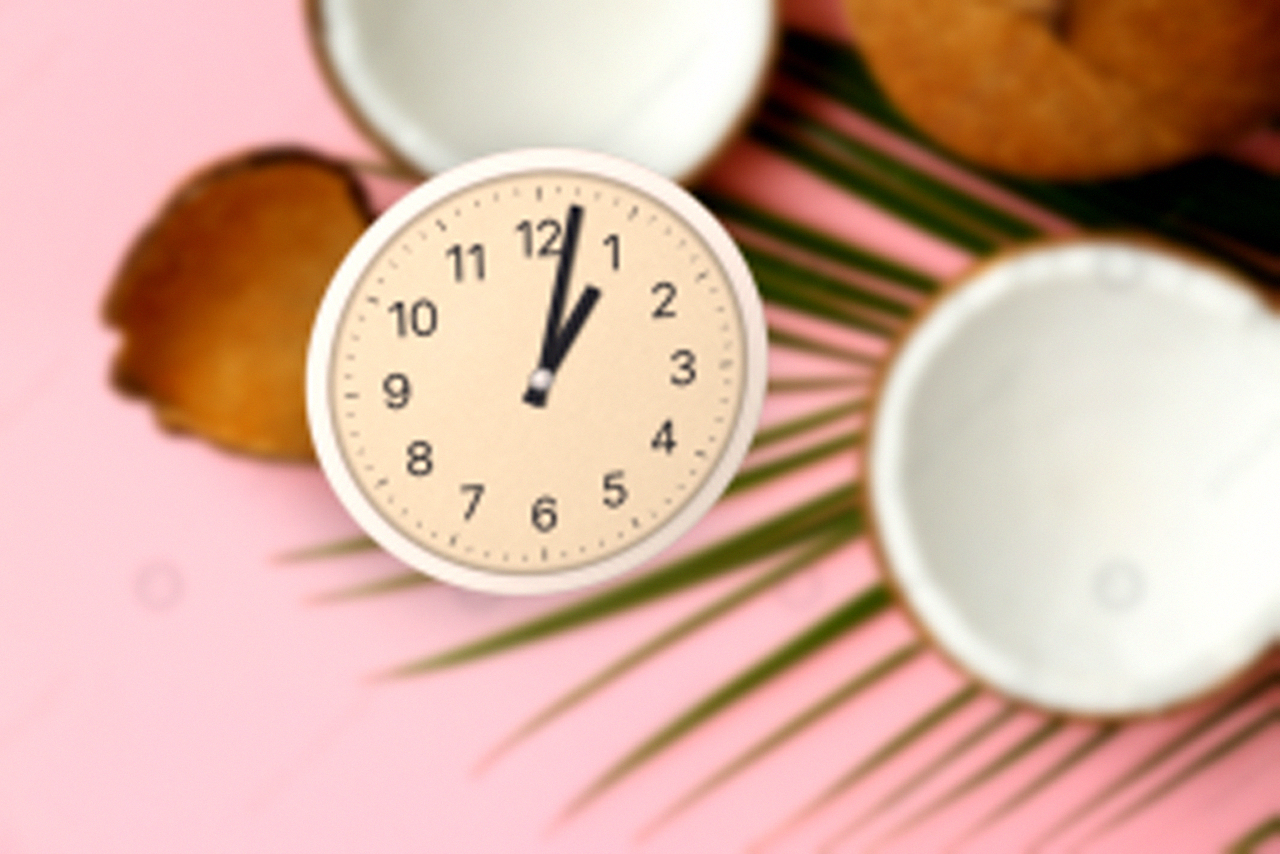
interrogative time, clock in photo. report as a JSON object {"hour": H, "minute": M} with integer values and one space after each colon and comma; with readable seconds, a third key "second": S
{"hour": 1, "minute": 2}
